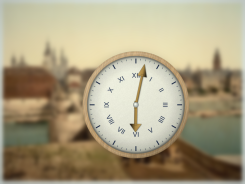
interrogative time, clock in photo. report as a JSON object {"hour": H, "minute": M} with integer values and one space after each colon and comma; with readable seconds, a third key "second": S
{"hour": 6, "minute": 2}
